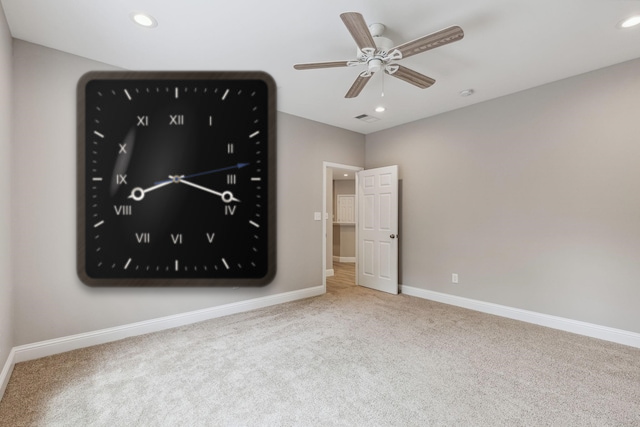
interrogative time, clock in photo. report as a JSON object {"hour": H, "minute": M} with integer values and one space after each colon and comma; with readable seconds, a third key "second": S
{"hour": 8, "minute": 18, "second": 13}
